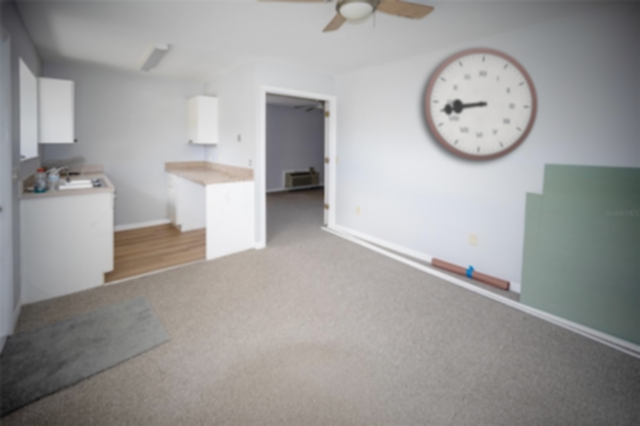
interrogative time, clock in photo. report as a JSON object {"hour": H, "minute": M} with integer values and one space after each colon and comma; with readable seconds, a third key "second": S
{"hour": 8, "minute": 43}
